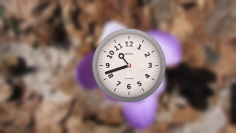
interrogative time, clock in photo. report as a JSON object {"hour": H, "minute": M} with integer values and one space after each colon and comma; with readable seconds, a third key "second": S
{"hour": 10, "minute": 42}
